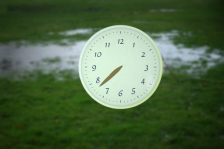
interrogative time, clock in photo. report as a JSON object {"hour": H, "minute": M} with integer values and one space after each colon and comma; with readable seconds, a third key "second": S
{"hour": 7, "minute": 38}
